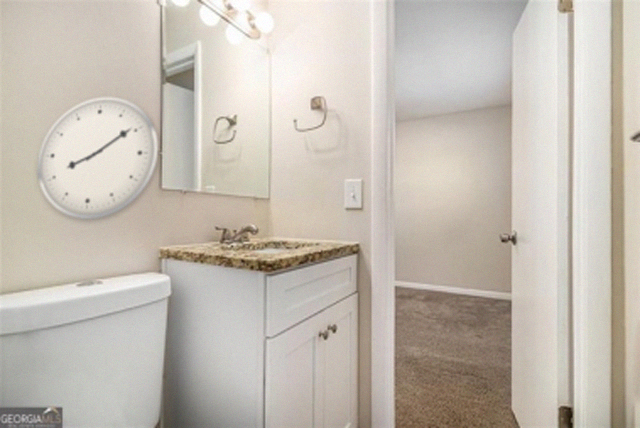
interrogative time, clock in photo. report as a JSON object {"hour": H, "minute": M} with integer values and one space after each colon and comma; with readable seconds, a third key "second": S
{"hour": 8, "minute": 9}
